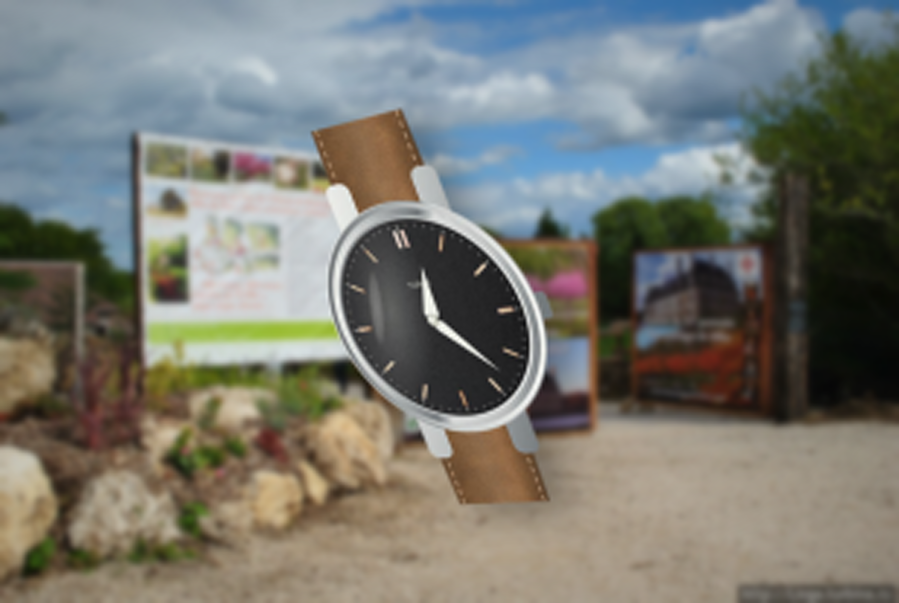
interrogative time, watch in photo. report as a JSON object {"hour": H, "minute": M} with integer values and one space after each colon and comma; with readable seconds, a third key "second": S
{"hour": 12, "minute": 23}
